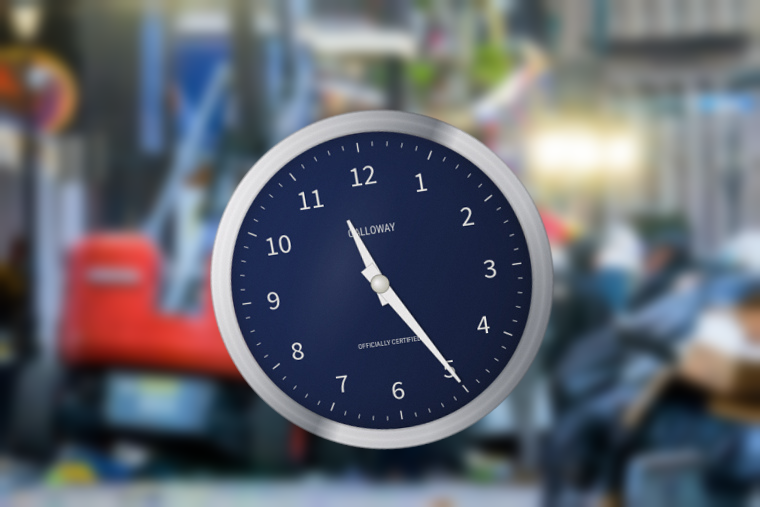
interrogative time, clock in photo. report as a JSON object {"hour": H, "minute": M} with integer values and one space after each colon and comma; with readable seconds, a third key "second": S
{"hour": 11, "minute": 25}
